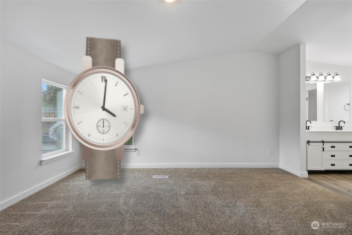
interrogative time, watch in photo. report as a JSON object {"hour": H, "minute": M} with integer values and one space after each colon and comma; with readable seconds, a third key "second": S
{"hour": 4, "minute": 1}
